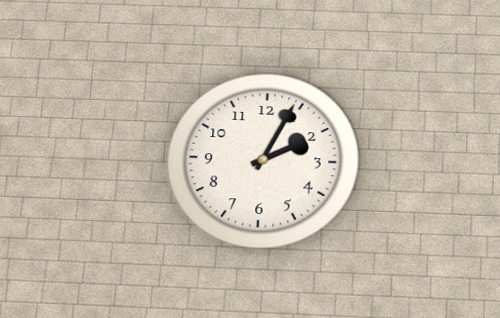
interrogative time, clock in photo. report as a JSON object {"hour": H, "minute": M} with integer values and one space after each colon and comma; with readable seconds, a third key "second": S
{"hour": 2, "minute": 4}
